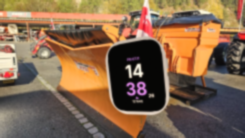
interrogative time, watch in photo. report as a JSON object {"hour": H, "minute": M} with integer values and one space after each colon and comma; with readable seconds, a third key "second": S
{"hour": 14, "minute": 38}
